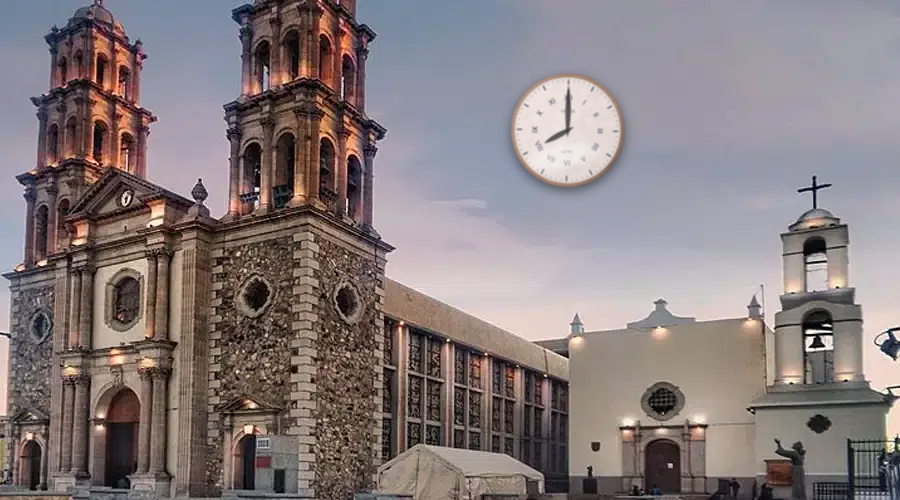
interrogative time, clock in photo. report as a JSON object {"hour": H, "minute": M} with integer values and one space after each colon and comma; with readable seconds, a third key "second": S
{"hour": 8, "minute": 0}
